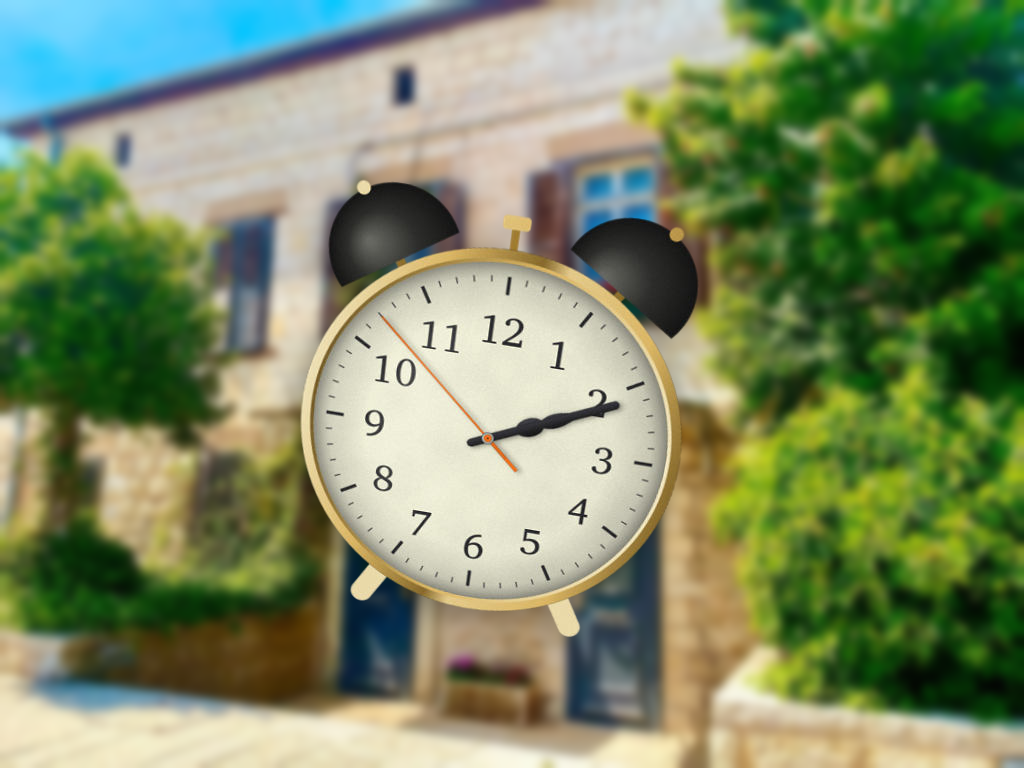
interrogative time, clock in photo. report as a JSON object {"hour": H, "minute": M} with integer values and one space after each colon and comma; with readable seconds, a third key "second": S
{"hour": 2, "minute": 10, "second": 52}
